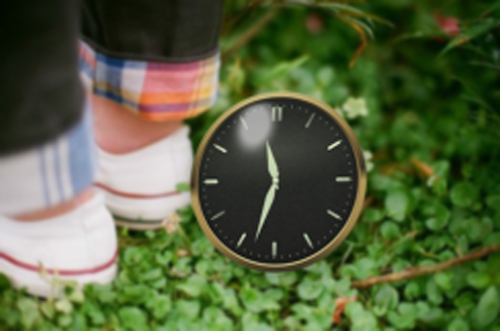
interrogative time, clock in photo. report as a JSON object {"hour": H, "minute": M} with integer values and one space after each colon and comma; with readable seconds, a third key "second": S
{"hour": 11, "minute": 33}
